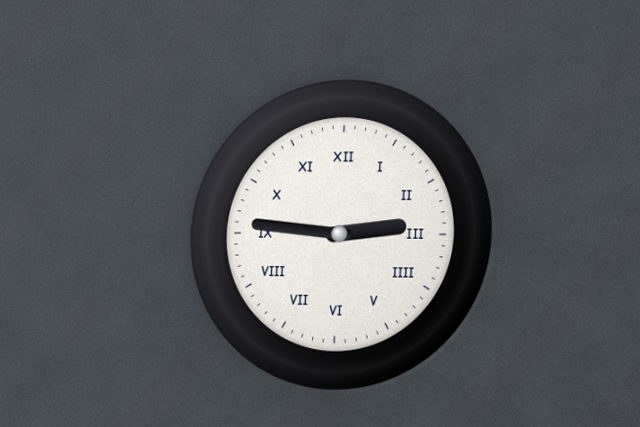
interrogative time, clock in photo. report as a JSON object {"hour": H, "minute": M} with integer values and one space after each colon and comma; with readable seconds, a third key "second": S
{"hour": 2, "minute": 46}
